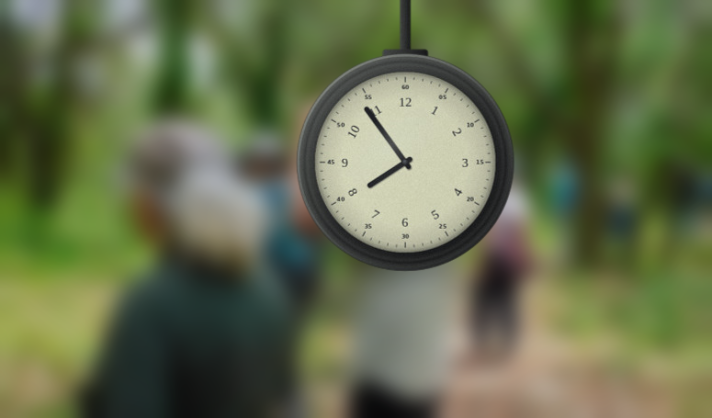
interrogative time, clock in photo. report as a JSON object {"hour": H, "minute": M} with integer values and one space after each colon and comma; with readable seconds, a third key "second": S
{"hour": 7, "minute": 54}
